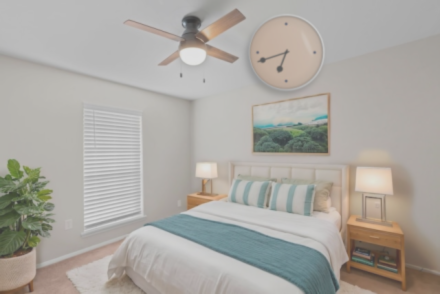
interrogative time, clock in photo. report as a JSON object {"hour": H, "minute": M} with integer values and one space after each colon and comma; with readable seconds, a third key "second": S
{"hour": 6, "minute": 42}
